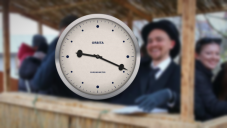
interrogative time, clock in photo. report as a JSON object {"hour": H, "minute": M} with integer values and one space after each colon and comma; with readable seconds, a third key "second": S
{"hour": 9, "minute": 19}
